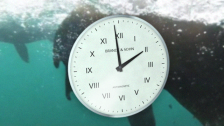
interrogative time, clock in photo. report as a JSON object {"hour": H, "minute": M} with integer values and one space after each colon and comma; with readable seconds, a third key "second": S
{"hour": 1, "minute": 59}
